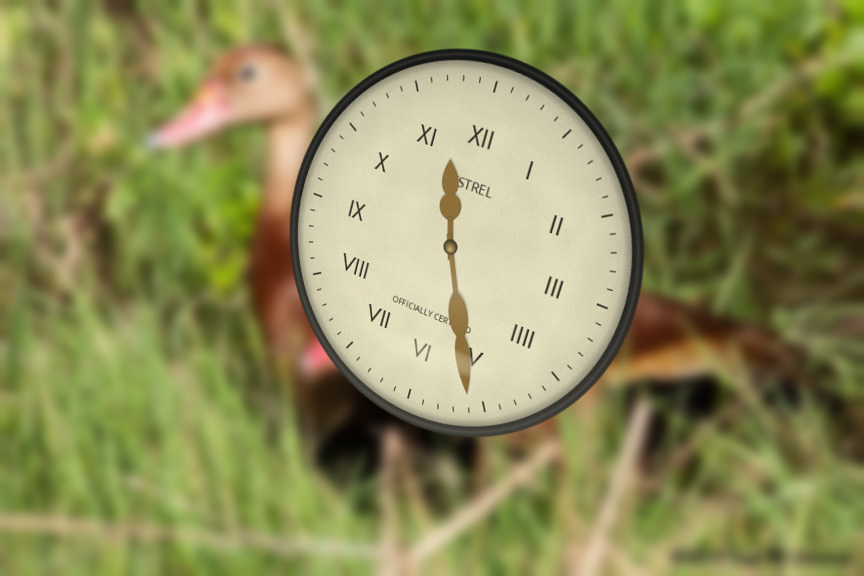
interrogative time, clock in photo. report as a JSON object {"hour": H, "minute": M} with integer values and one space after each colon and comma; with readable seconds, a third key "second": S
{"hour": 11, "minute": 26}
